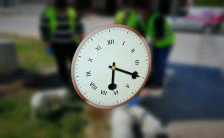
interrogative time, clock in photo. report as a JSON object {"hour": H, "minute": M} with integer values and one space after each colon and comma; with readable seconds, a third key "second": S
{"hour": 6, "minute": 20}
